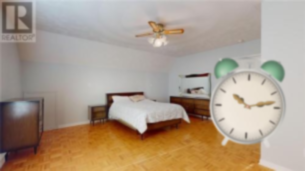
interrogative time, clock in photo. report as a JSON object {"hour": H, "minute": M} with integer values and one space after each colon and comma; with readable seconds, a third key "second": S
{"hour": 10, "minute": 13}
